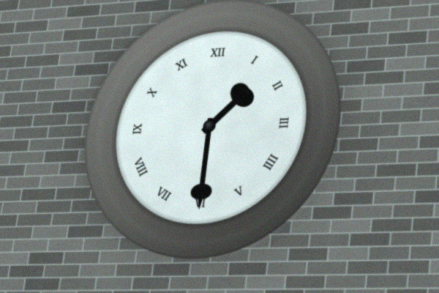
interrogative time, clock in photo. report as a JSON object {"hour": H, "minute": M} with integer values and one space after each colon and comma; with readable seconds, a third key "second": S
{"hour": 1, "minute": 30}
